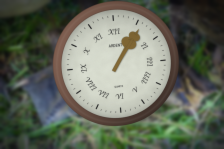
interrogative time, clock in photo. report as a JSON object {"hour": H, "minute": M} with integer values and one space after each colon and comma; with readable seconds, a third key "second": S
{"hour": 1, "minute": 6}
